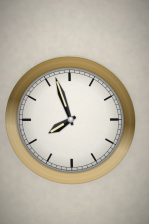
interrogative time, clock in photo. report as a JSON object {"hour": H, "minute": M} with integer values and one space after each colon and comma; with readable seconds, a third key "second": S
{"hour": 7, "minute": 57}
